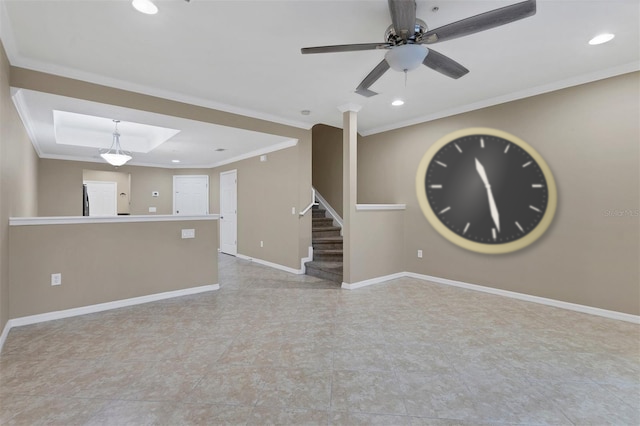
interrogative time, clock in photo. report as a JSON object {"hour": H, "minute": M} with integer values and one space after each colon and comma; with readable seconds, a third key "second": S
{"hour": 11, "minute": 29}
